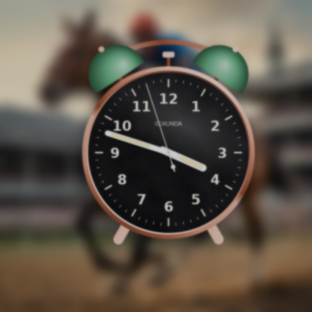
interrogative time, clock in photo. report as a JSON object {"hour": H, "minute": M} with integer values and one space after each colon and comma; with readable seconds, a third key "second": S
{"hour": 3, "minute": 47, "second": 57}
